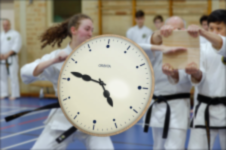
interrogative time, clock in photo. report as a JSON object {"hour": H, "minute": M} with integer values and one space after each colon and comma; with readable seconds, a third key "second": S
{"hour": 4, "minute": 47}
